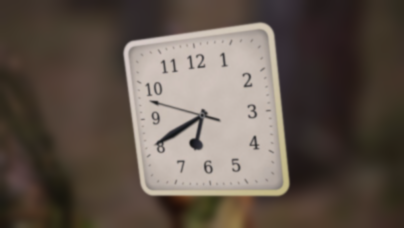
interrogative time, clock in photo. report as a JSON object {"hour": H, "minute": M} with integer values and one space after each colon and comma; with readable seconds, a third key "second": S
{"hour": 6, "minute": 40, "second": 48}
